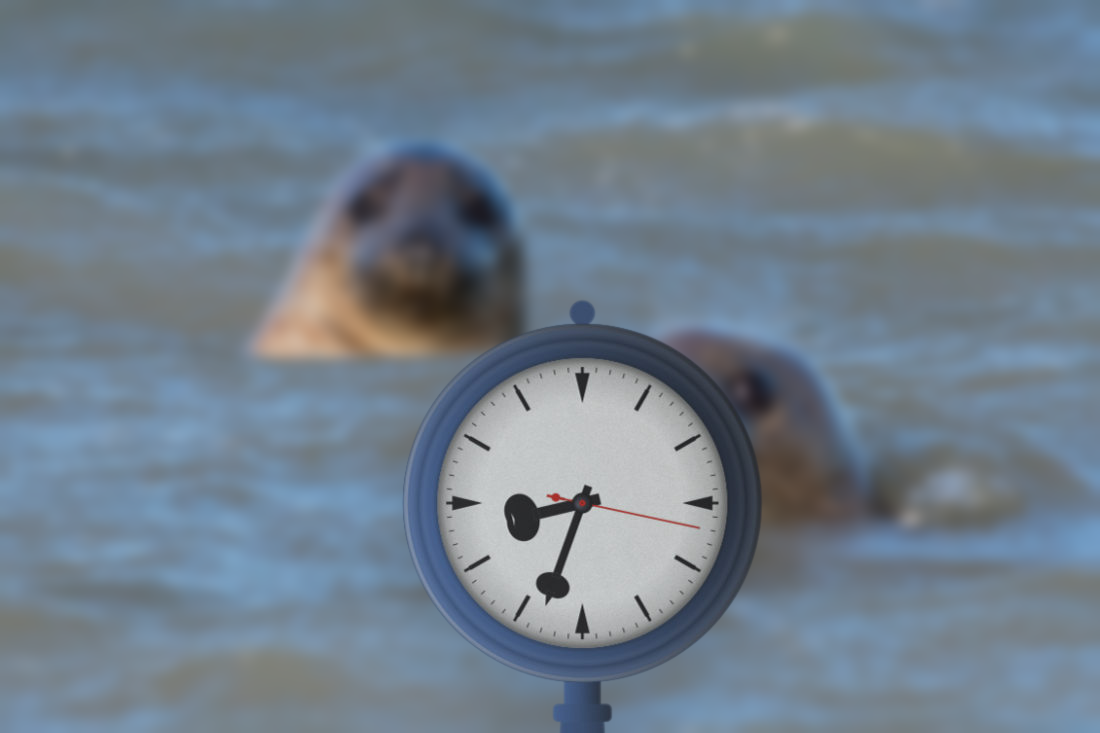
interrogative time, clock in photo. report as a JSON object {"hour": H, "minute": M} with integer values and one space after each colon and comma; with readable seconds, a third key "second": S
{"hour": 8, "minute": 33, "second": 17}
